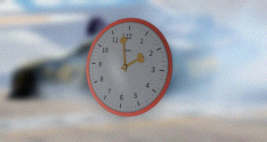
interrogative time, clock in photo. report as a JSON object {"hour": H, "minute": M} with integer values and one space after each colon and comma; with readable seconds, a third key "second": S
{"hour": 1, "minute": 58}
